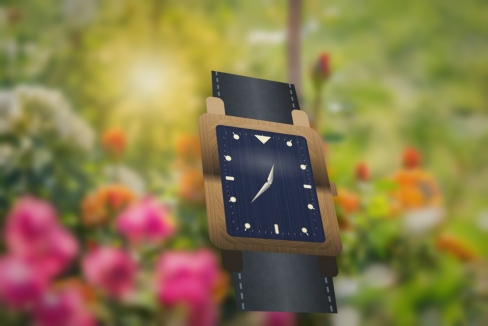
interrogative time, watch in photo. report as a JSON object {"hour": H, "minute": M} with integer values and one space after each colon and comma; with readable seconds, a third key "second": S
{"hour": 12, "minute": 37}
